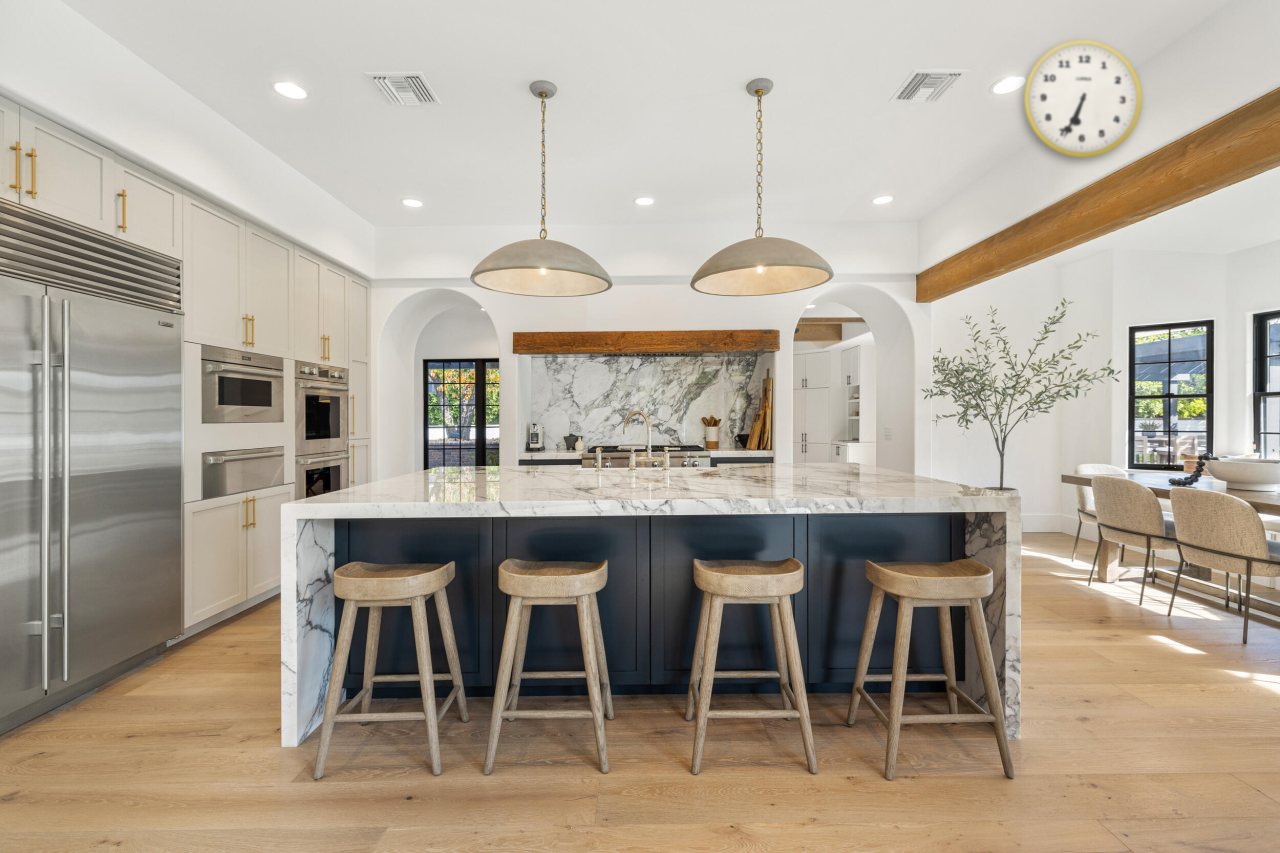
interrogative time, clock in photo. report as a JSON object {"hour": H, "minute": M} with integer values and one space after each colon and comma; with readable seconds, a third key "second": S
{"hour": 6, "minute": 34}
